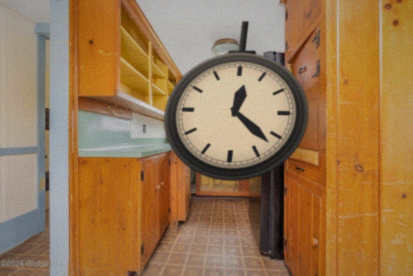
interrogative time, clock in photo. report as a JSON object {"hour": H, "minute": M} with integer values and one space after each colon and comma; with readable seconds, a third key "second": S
{"hour": 12, "minute": 22}
